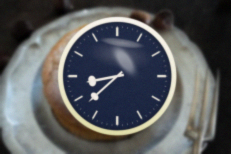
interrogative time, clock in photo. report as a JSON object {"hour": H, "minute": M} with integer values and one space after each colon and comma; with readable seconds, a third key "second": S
{"hour": 8, "minute": 38}
